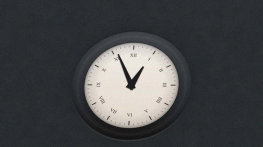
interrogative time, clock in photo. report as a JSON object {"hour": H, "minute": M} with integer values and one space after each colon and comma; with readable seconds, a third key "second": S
{"hour": 12, "minute": 56}
